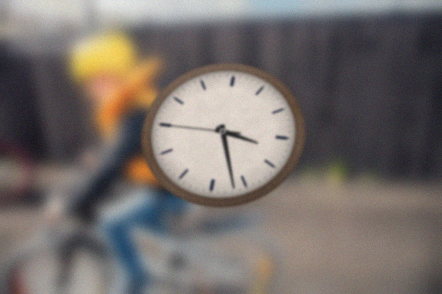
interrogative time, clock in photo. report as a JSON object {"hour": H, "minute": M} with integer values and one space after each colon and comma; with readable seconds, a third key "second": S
{"hour": 3, "minute": 26, "second": 45}
